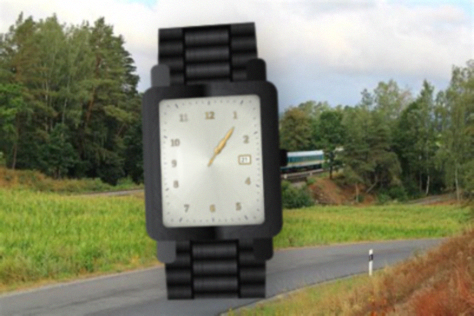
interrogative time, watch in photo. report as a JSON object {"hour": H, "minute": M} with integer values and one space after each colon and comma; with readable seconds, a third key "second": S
{"hour": 1, "minute": 6}
